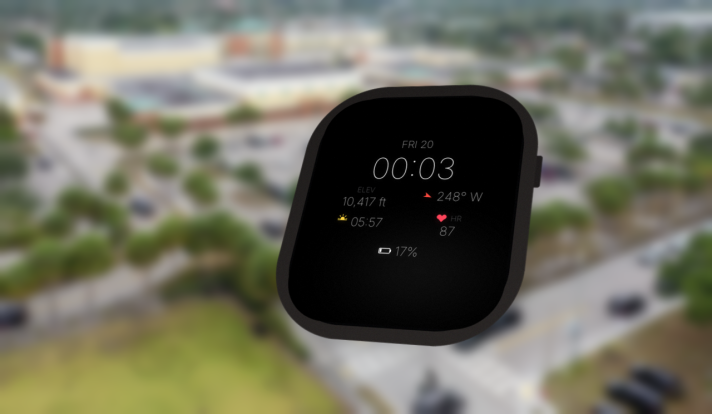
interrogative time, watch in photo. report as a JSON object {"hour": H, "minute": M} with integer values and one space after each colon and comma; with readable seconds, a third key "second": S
{"hour": 0, "minute": 3}
